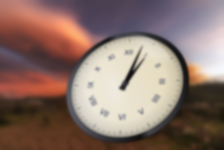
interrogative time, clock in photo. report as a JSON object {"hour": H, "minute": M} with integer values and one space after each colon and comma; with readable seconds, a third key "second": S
{"hour": 1, "minute": 3}
